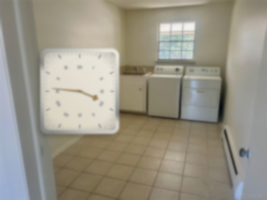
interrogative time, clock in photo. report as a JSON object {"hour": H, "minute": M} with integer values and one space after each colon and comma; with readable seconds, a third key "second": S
{"hour": 3, "minute": 46}
